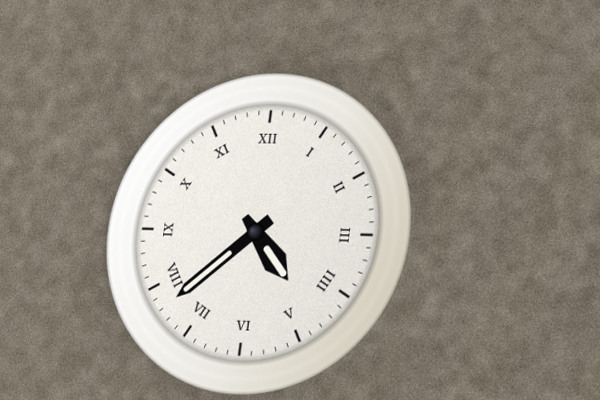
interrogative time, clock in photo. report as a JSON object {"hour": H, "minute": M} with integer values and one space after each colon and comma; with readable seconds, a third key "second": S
{"hour": 4, "minute": 38}
